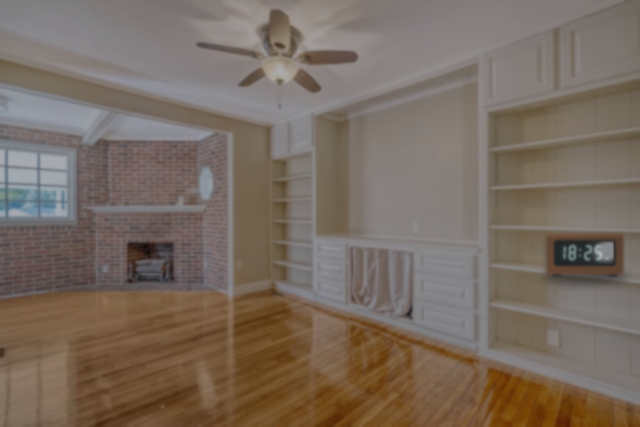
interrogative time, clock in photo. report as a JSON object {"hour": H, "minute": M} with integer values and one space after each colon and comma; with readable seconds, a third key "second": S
{"hour": 18, "minute": 25}
